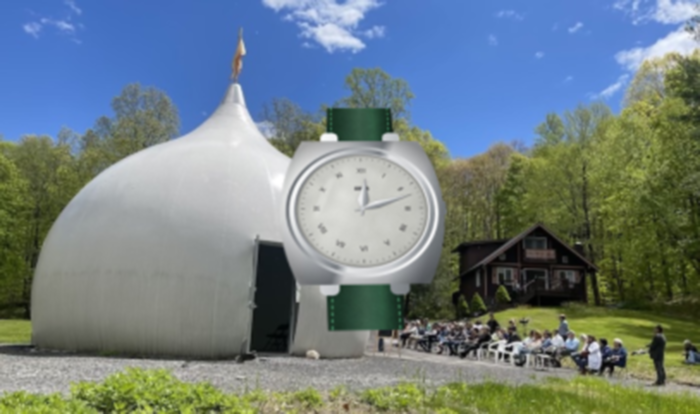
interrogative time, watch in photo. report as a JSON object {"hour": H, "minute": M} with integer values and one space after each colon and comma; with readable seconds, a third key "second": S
{"hour": 12, "minute": 12}
